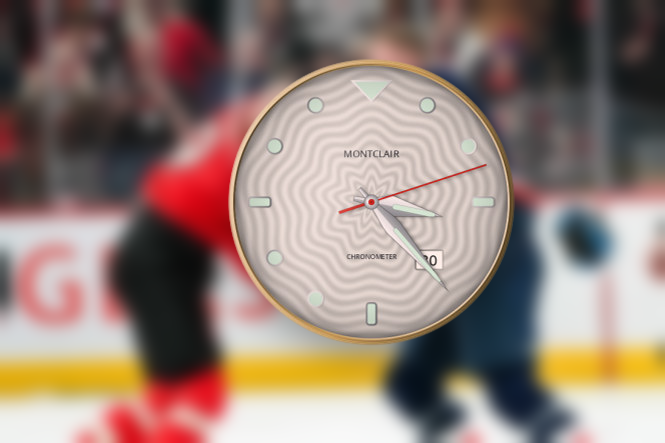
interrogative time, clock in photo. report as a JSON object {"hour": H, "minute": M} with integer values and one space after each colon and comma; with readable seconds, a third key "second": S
{"hour": 3, "minute": 23, "second": 12}
